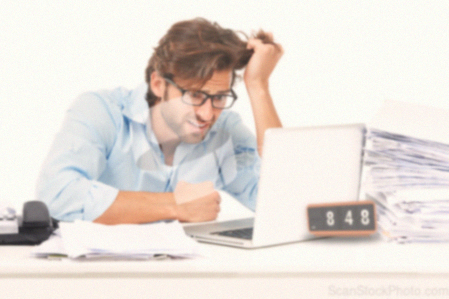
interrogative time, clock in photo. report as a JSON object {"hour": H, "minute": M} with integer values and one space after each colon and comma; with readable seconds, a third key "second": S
{"hour": 8, "minute": 48}
